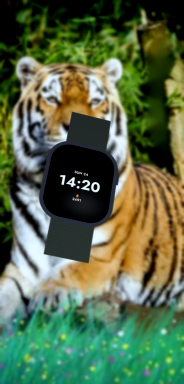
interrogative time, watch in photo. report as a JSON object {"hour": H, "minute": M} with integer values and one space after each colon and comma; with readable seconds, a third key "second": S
{"hour": 14, "minute": 20}
